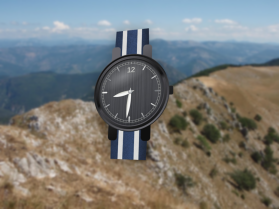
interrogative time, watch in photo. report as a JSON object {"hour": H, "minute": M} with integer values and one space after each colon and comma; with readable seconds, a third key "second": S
{"hour": 8, "minute": 31}
